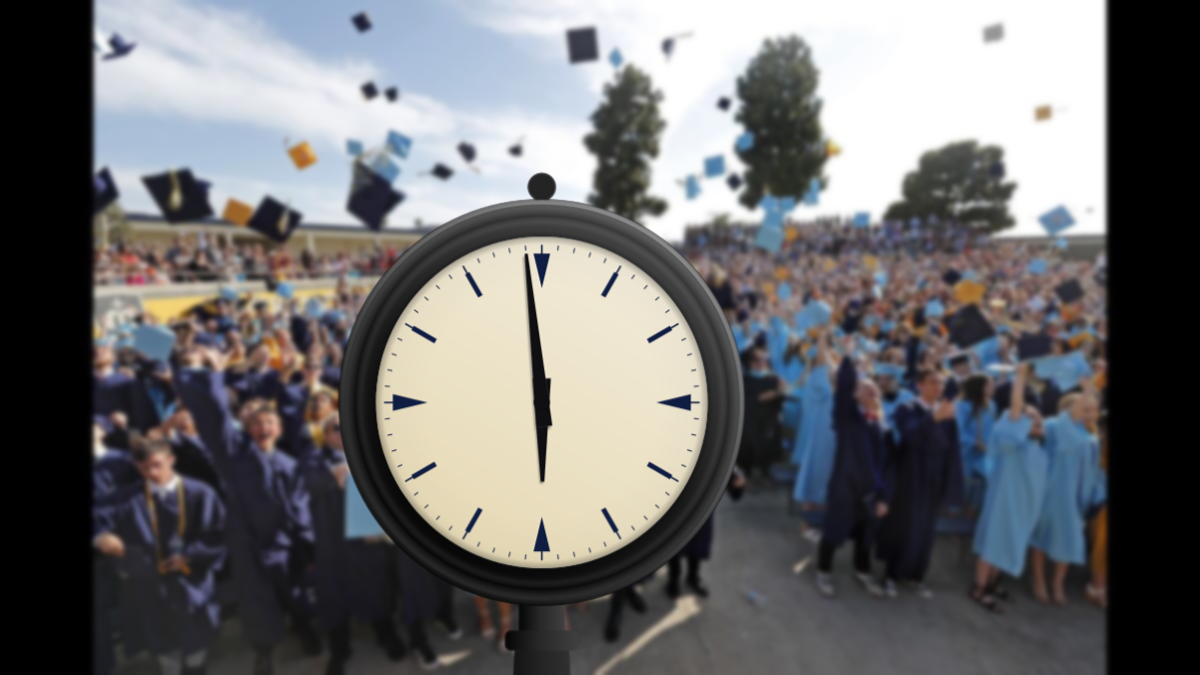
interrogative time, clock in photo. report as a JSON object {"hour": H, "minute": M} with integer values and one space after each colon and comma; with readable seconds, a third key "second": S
{"hour": 5, "minute": 59}
